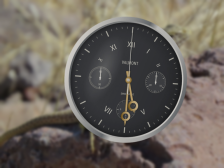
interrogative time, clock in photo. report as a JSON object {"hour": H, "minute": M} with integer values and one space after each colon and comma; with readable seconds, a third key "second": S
{"hour": 5, "minute": 30}
